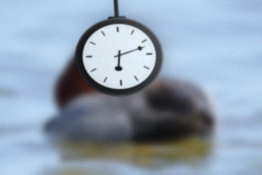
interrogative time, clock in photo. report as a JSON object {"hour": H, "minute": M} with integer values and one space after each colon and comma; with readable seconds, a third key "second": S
{"hour": 6, "minute": 12}
